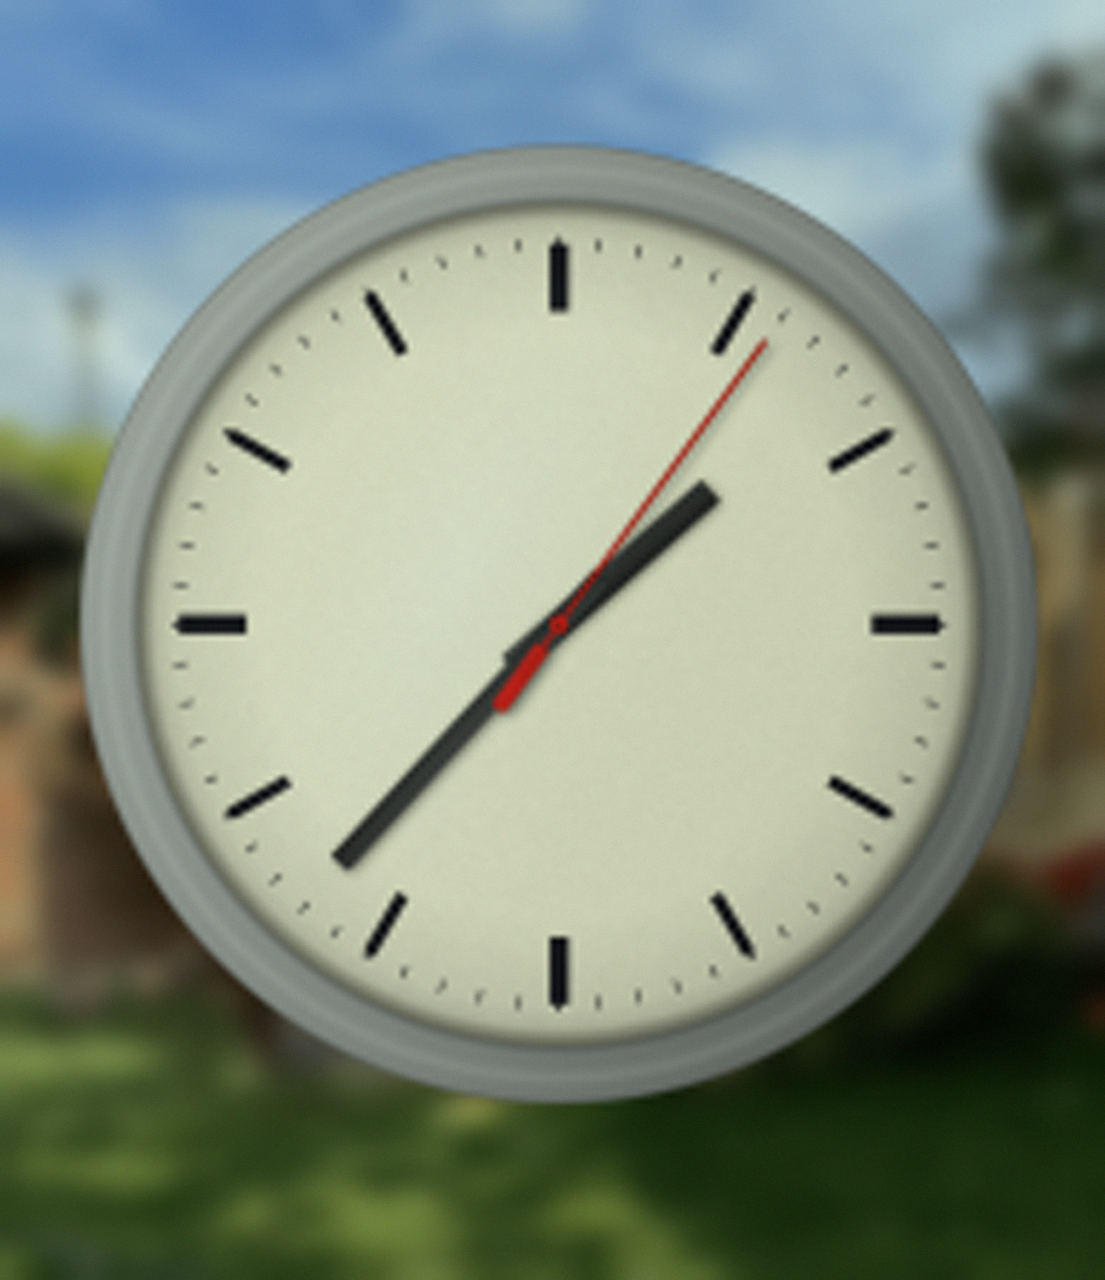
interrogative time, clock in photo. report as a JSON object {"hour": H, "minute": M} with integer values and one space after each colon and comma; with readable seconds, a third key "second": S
{"hour": 1, "minute": 37, "second": 6}
